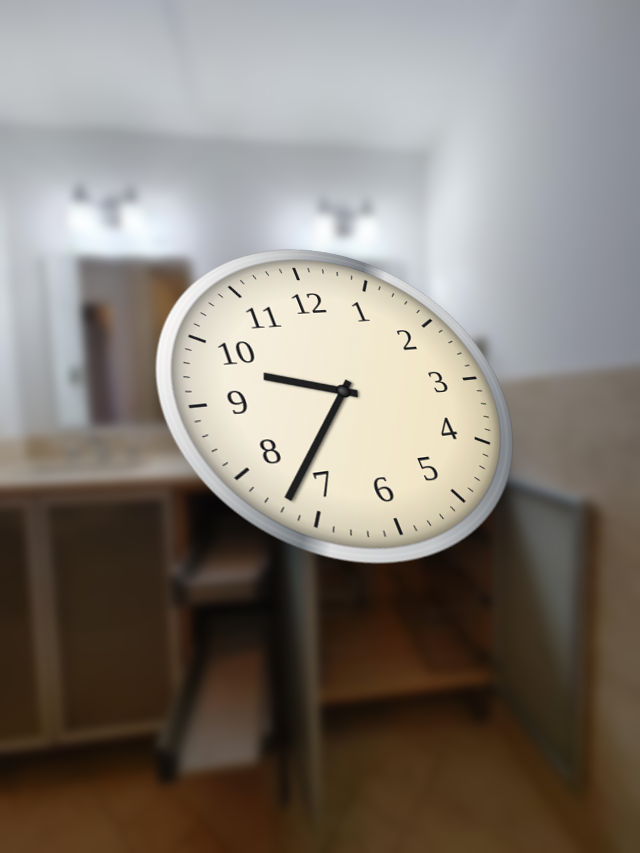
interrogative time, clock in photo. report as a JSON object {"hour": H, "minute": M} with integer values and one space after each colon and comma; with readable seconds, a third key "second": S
{"hour": 9, "minute": 37}
